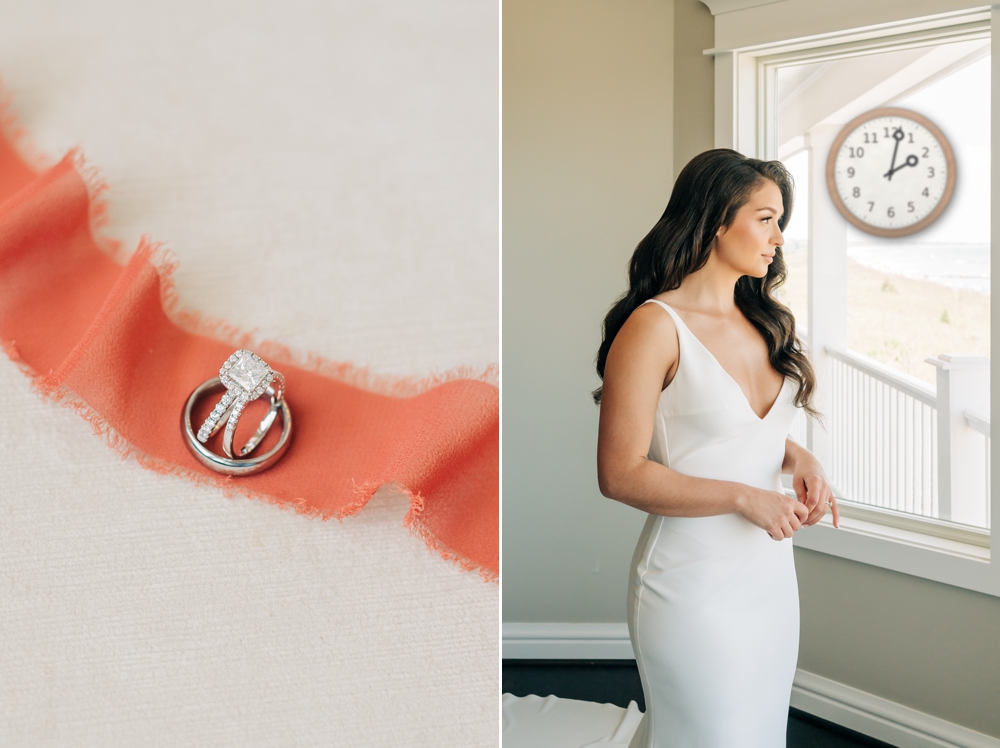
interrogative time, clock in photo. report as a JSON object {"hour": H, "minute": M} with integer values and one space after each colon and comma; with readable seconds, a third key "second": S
{"hour": 2, "minute": 2}
